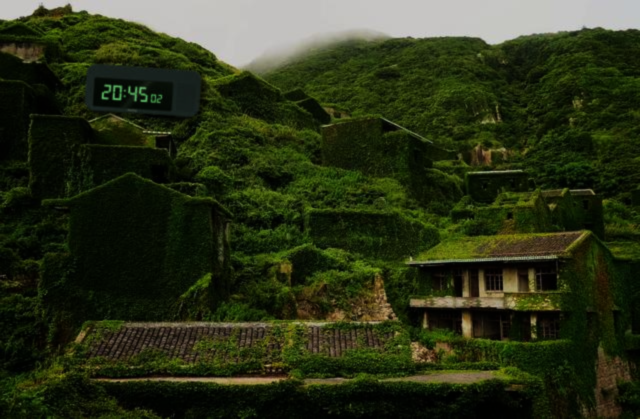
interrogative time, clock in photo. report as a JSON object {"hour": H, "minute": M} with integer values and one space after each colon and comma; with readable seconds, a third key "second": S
{"hour": 20, "minute": 45}
